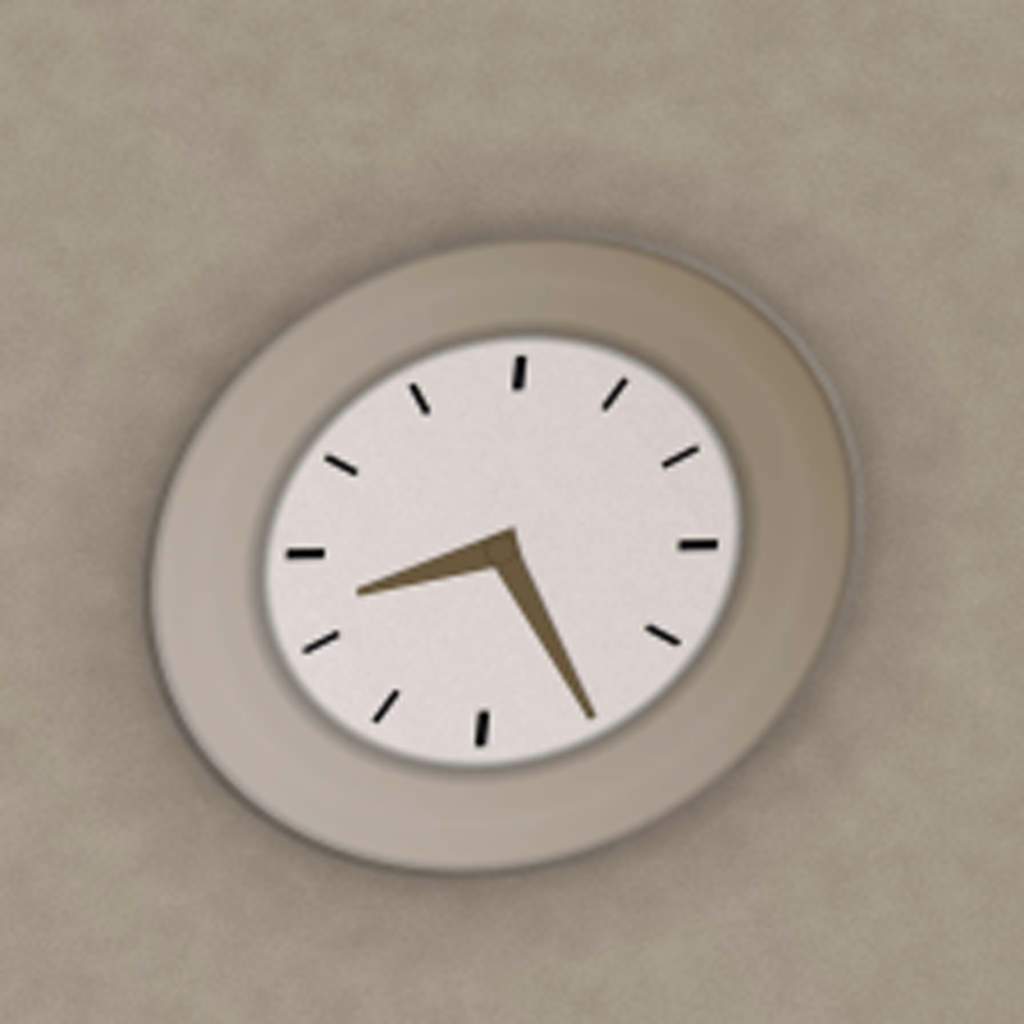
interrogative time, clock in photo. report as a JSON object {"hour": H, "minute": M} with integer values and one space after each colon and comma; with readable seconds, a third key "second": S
{"hour": 8, "minute": 25}
